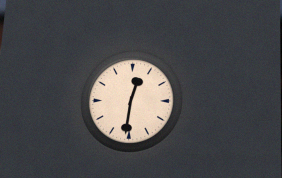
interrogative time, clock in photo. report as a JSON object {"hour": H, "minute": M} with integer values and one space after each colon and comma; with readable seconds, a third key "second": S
{"hour": 12, "minute": 31}
